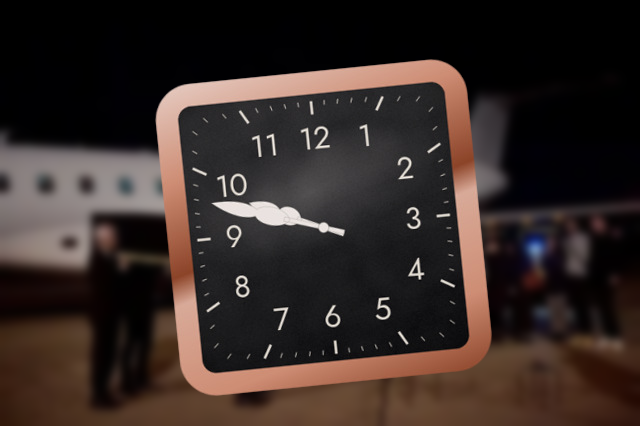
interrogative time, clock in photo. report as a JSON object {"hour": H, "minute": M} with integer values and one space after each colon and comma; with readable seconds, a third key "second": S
{"hour": 9, "minute": 48}
